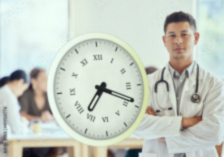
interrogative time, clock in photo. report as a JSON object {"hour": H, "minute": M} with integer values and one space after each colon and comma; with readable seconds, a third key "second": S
{"hour": 7, "minute": 19}
